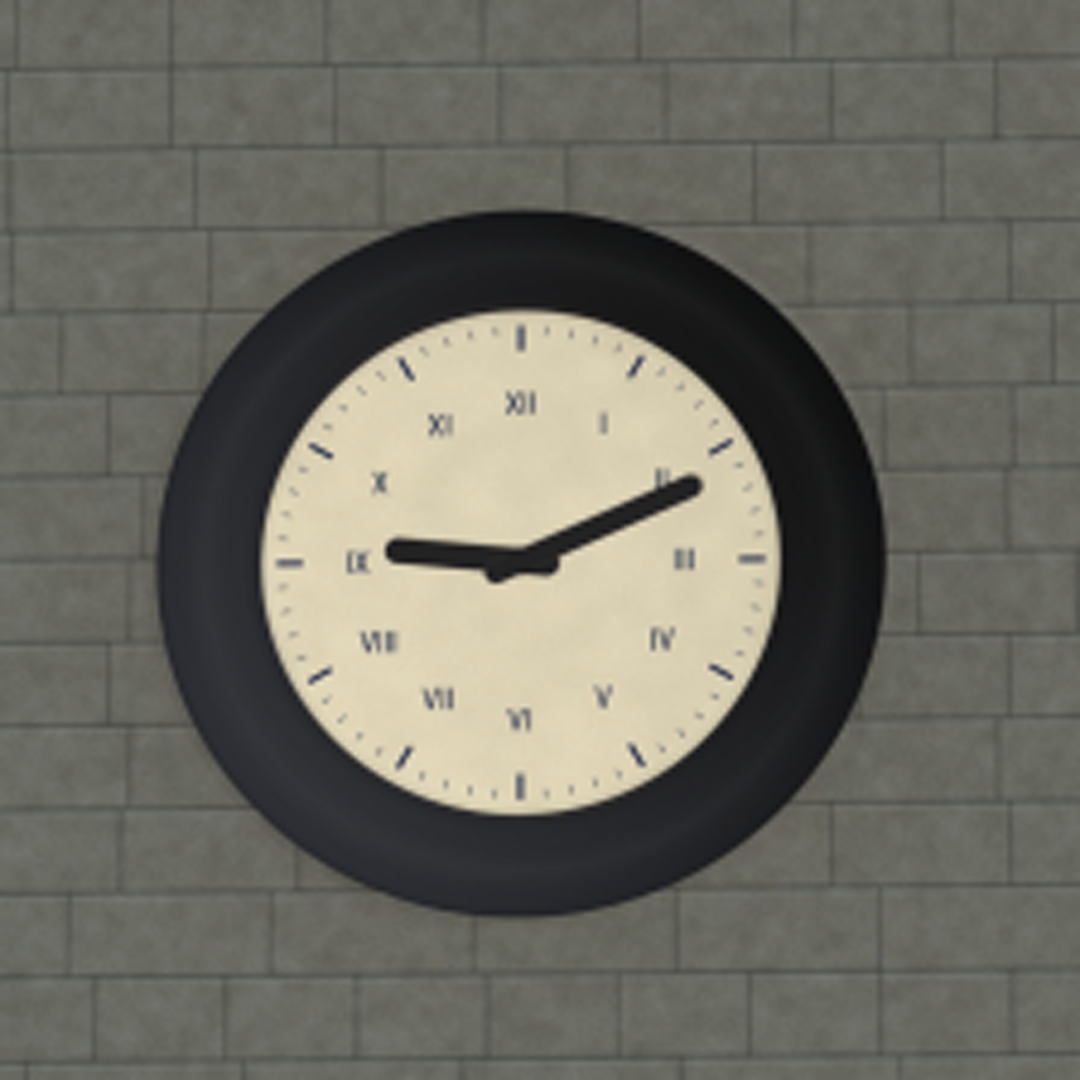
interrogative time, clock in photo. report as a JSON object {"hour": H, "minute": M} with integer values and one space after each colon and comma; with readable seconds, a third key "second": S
{"hour": 9, "minute": 11}
